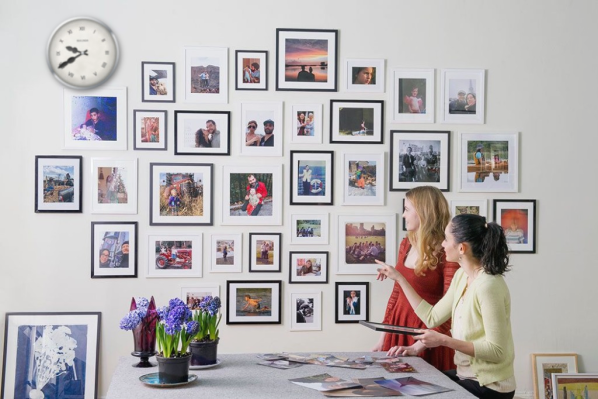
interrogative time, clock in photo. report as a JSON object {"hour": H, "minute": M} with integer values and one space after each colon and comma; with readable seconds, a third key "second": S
{"hour": 9, "minute": 40}
